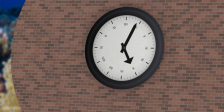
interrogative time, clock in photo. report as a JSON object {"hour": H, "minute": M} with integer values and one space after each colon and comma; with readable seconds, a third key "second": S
{"hour": 5, "minute": 4}
